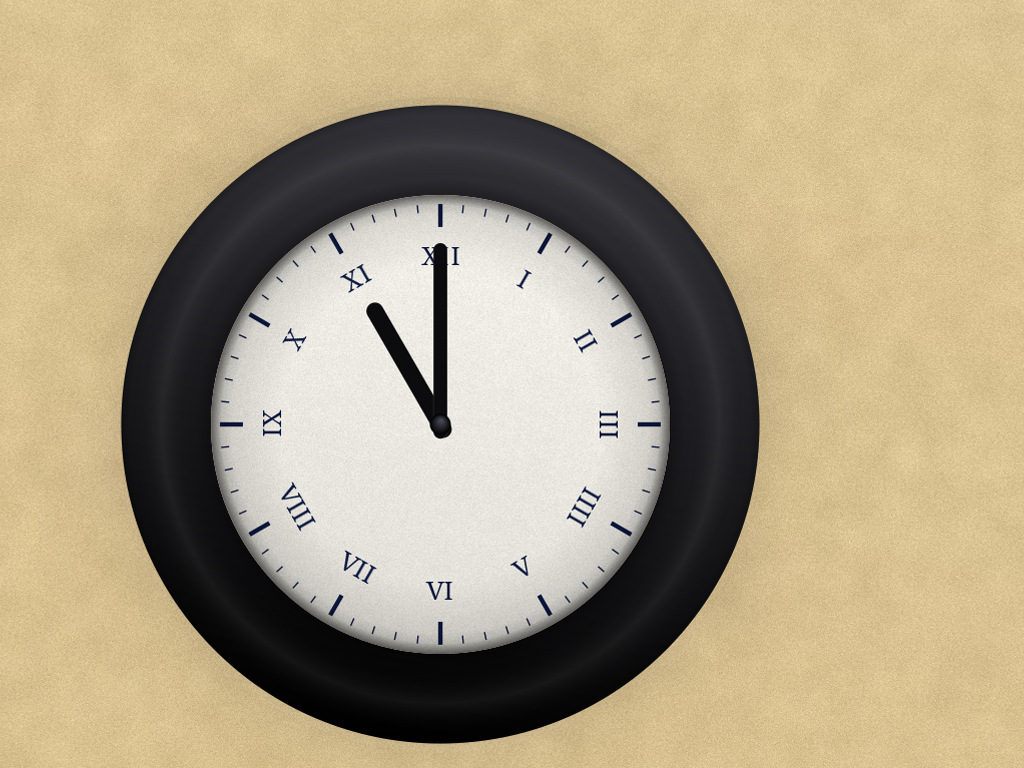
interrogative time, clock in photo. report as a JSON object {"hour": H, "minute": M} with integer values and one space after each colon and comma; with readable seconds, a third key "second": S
{"hour": 11, "minute": 0}
